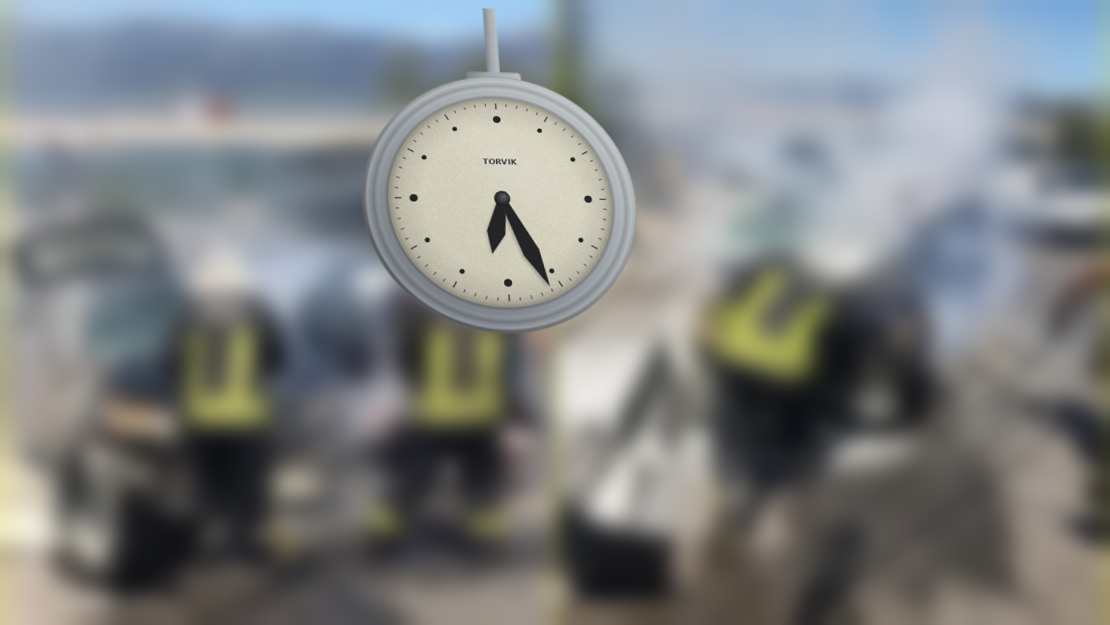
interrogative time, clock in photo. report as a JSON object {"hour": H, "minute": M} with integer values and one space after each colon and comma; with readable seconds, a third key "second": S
{"hour": 6, "minute": 26}
